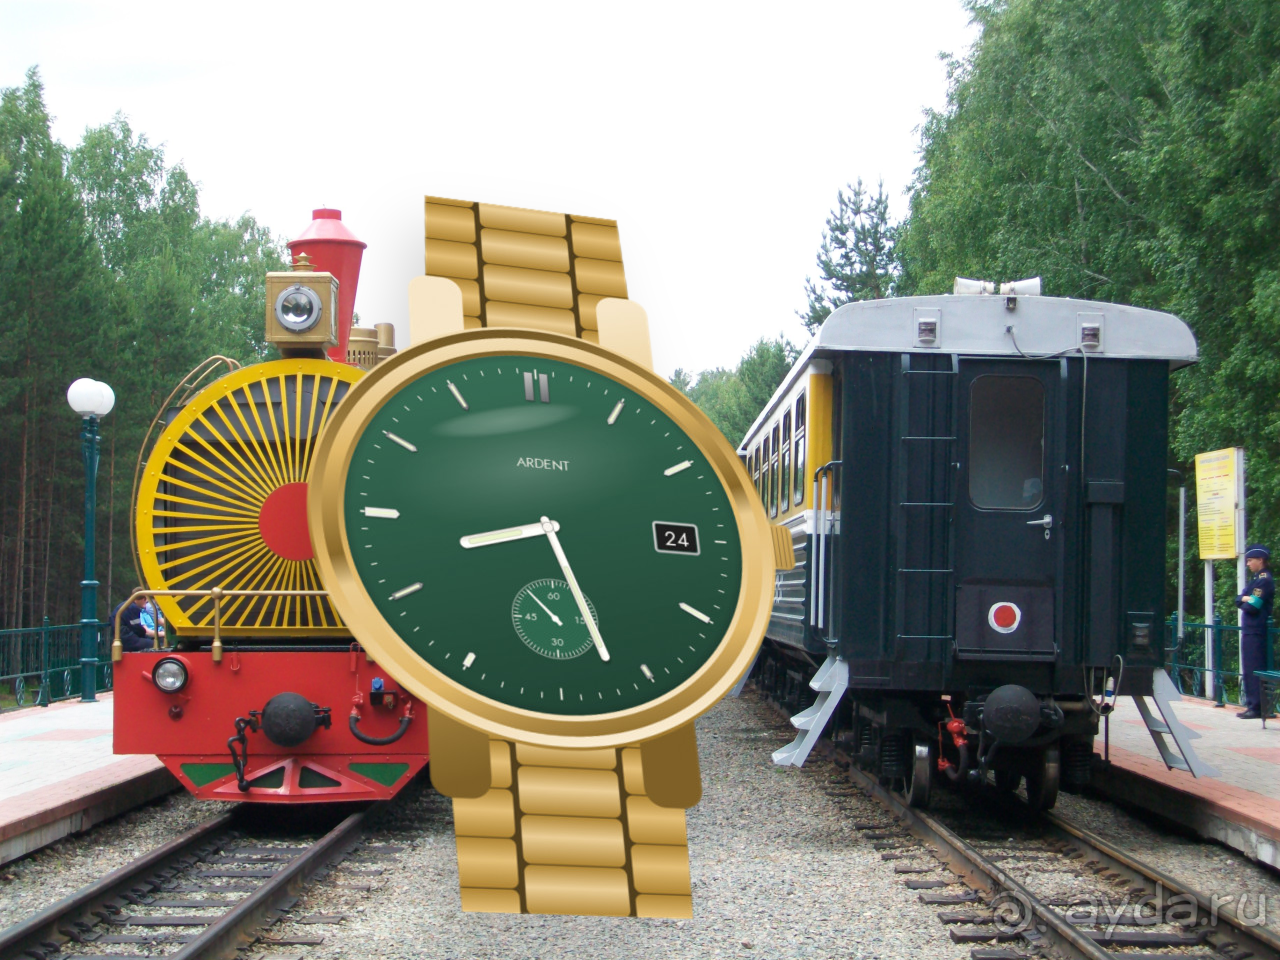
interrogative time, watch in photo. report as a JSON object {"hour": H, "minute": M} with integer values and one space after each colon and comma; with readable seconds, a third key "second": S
{"hour": 8, "minute": 26, "second": 53}
